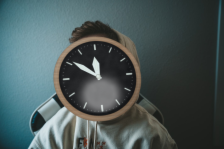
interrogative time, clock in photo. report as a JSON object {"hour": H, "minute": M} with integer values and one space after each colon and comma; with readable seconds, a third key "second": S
{"hour": 11, "minute": 51}
